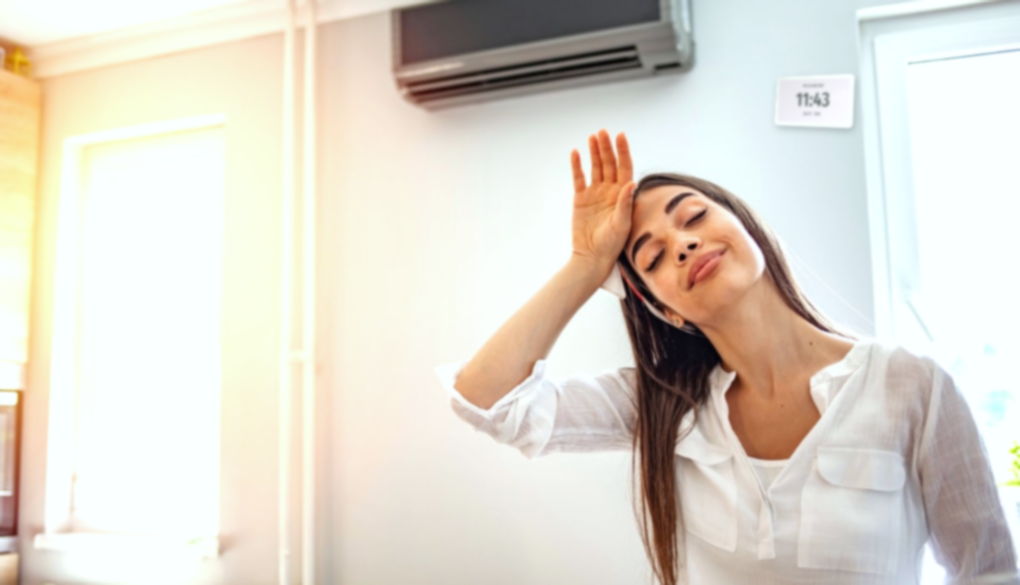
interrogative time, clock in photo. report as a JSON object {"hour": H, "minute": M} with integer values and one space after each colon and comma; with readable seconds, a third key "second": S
{"hour": 11, "minute": 43}
